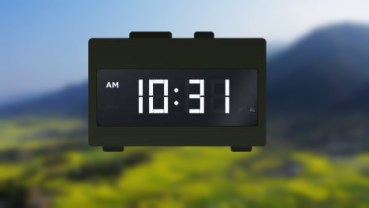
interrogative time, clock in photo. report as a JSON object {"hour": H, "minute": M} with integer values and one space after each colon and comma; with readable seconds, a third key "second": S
{"hour": 10, "minute": 31}
